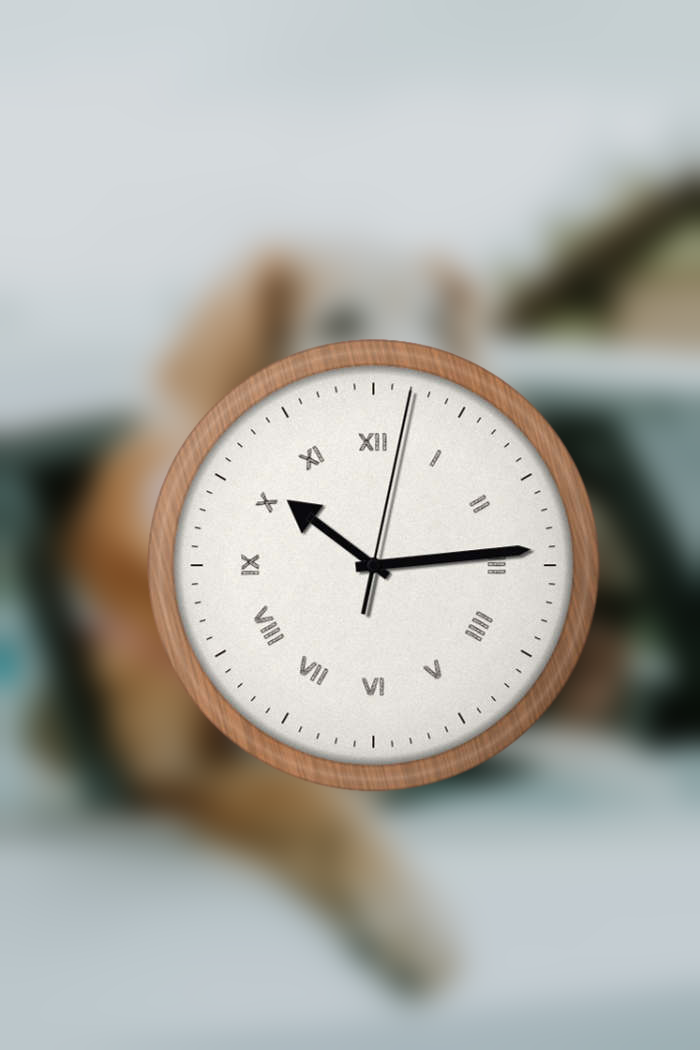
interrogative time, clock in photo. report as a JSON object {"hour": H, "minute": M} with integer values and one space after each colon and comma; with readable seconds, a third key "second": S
{"hour": 10, "minute": 14, "second": 2}
